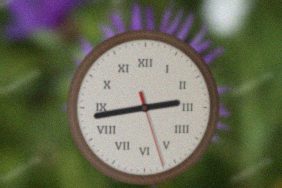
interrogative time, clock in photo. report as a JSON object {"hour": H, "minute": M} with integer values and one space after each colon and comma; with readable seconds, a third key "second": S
{"hour": 2, "minute": 43, "second": 27}
